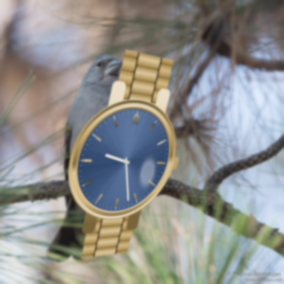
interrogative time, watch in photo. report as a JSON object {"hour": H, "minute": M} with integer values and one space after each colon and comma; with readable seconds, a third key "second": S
{"hour": 9, "minute": 27}
